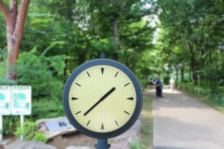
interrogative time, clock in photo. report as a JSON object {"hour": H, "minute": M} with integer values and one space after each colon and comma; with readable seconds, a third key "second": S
{"hour": 1, "minute": 38}
